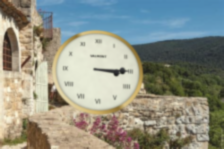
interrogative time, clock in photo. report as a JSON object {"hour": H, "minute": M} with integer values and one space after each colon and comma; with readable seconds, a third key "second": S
{"hour": 3, "minute": 15}
